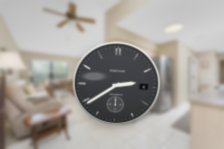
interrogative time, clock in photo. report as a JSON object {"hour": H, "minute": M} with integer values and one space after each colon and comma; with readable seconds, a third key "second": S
{"hour": 2, "minute": 39}
